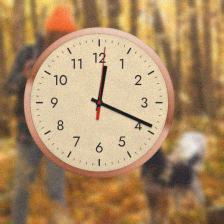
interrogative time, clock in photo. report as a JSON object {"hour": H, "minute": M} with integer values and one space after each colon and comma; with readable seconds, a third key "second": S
{"hour": 12, "minute": 19, "second": 1}
